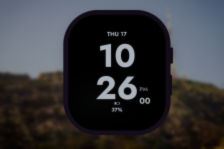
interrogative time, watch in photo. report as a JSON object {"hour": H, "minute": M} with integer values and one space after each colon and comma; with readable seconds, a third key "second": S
{"hour": 10, "minute": 26}
